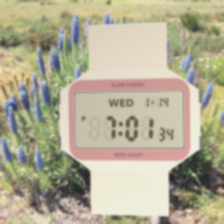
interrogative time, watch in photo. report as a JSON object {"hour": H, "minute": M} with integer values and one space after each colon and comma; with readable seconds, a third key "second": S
{"hour": 7, "minute": 1, "second": 34}
